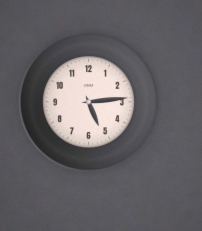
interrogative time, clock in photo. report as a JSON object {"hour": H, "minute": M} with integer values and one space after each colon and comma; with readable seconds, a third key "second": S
{"hour": 5, "minute": 14}
